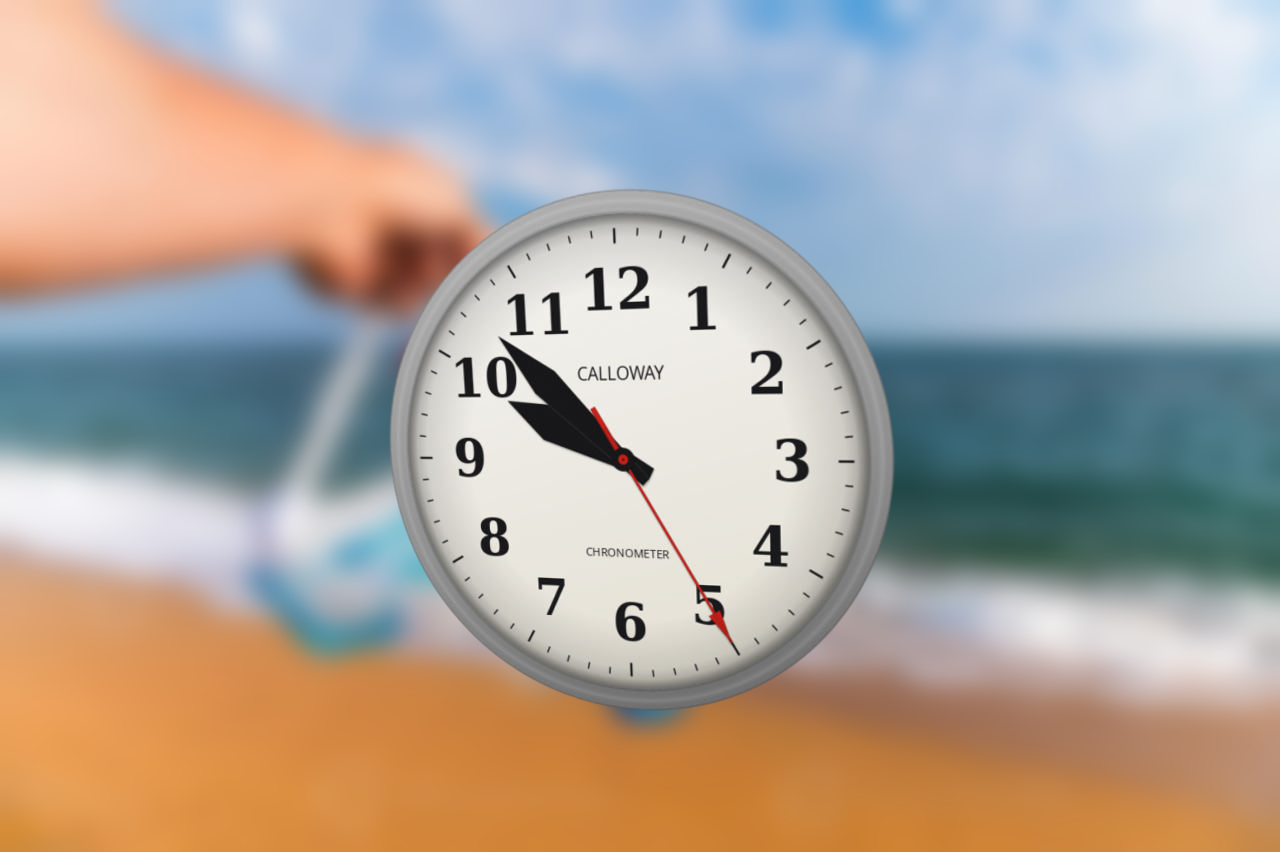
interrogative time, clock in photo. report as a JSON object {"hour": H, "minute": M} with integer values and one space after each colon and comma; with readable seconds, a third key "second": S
{"hour": 9, "minute": 52, "second": 25}
